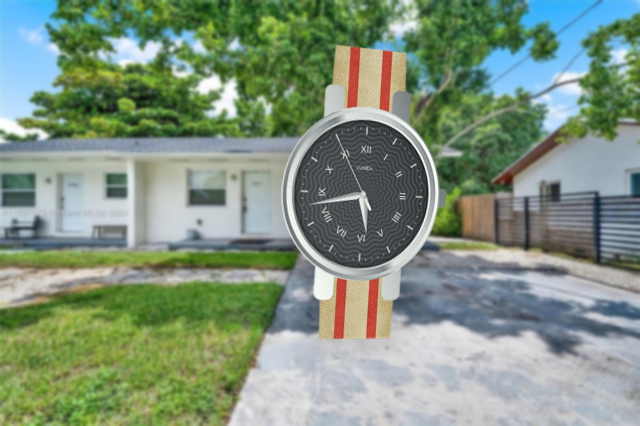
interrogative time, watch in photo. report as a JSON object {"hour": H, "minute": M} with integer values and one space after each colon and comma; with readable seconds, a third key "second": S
{"hour": 5, "minute": 42, "second": 55}
